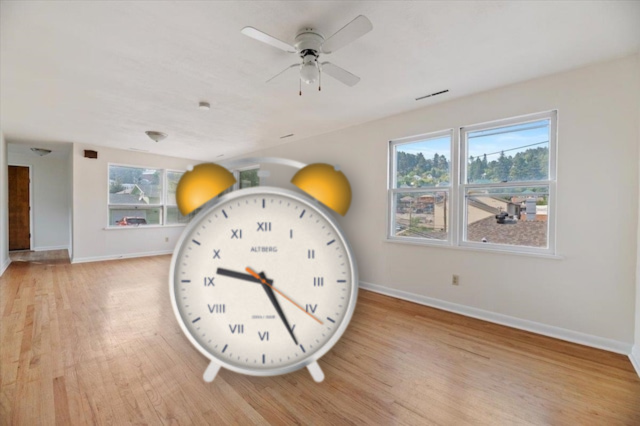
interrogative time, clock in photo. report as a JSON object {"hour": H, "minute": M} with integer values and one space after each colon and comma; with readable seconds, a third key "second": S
{"hour": 9, "minute": 25, "second": 21}
